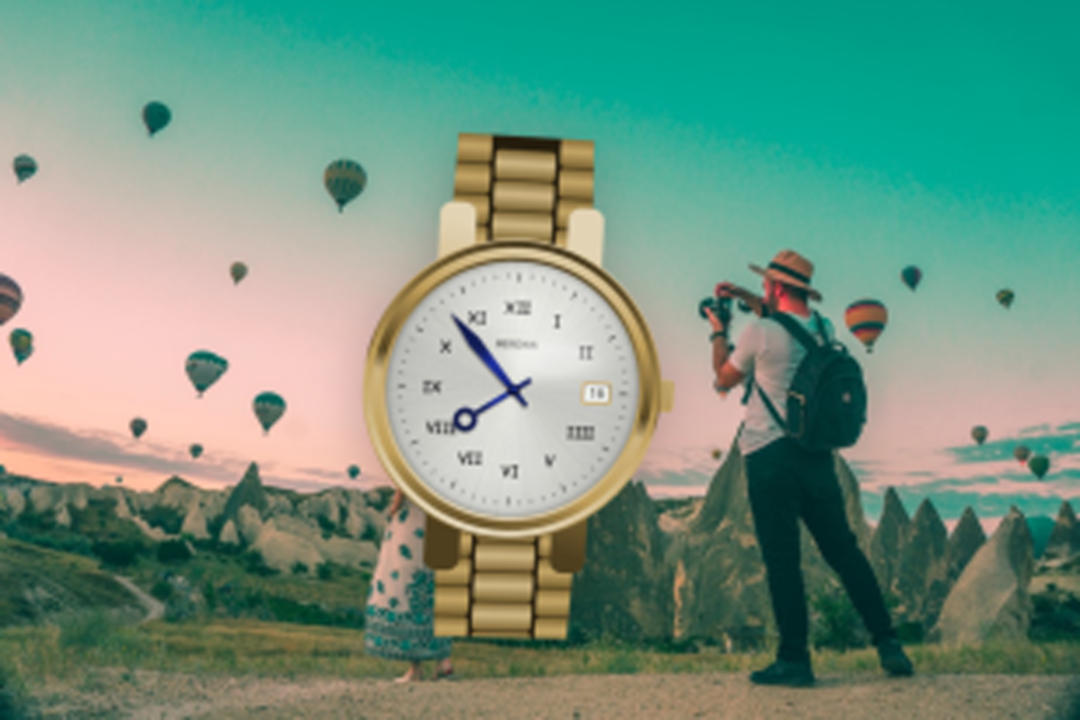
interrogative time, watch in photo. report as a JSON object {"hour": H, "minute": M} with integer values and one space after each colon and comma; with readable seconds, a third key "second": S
{"hour": 7, "minute": 53}
